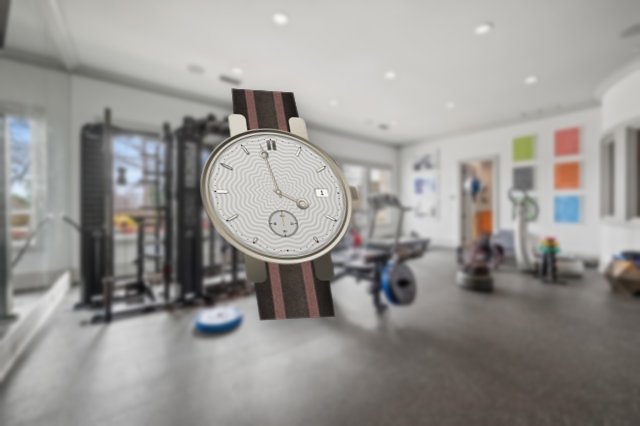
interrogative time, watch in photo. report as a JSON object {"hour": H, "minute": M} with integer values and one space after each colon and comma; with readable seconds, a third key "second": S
{"hour": 3, "minute": 58}
